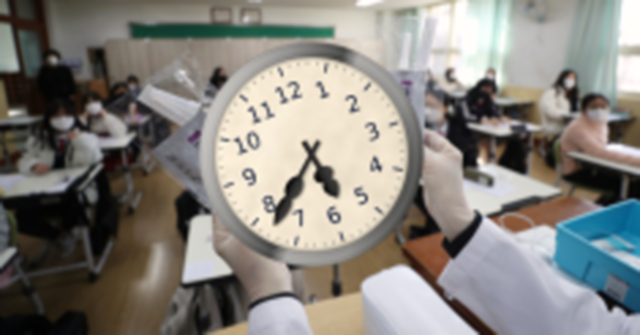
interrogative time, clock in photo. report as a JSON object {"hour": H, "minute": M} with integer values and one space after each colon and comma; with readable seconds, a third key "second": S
{"hour": 5, "minute": 38}
